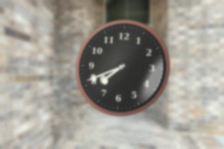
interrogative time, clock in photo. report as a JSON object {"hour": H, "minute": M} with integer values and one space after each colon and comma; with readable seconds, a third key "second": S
{"hour": 7, "minute": 41}
